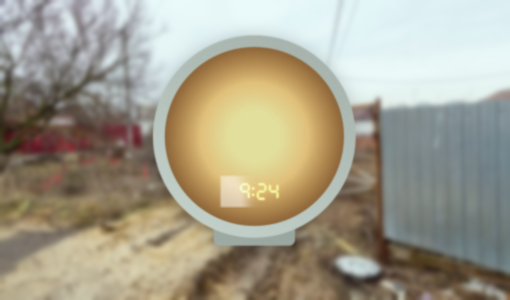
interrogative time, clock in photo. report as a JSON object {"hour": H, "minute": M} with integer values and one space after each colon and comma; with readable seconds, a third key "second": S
{"hour": 9, "minute": 24}
